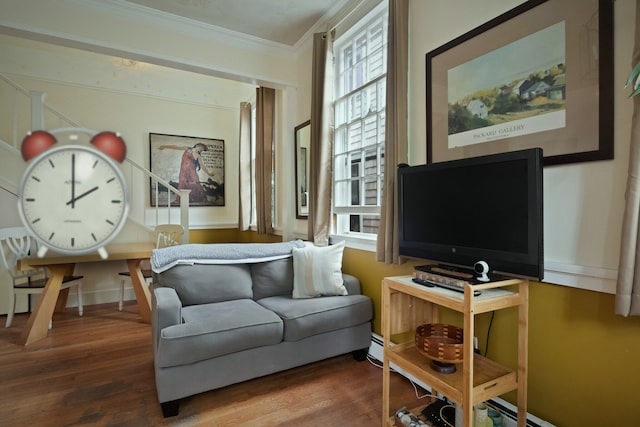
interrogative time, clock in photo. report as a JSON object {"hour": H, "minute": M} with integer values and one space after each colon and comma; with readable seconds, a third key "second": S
{"hour": 2, "minute": 0}
